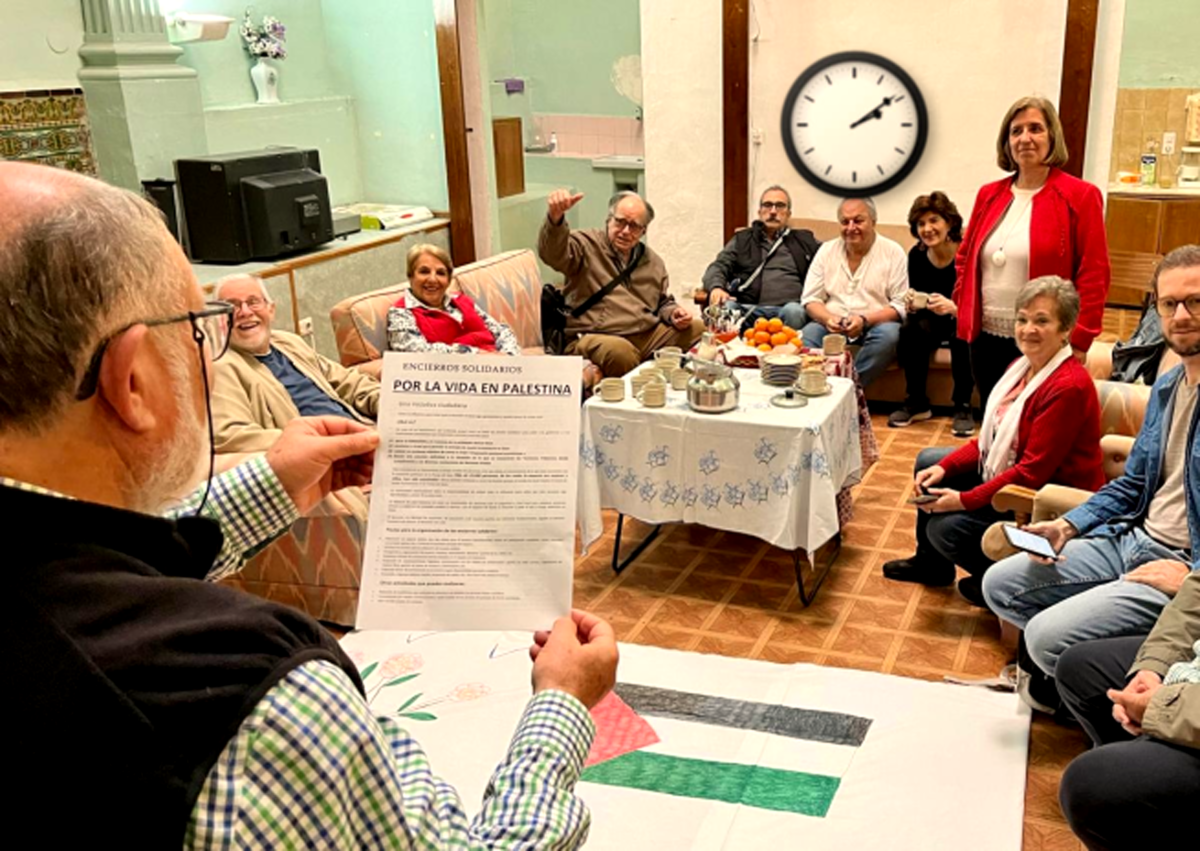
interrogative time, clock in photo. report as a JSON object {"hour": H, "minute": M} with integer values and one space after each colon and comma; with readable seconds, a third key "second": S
{"hour": 2, "minute": 9}
